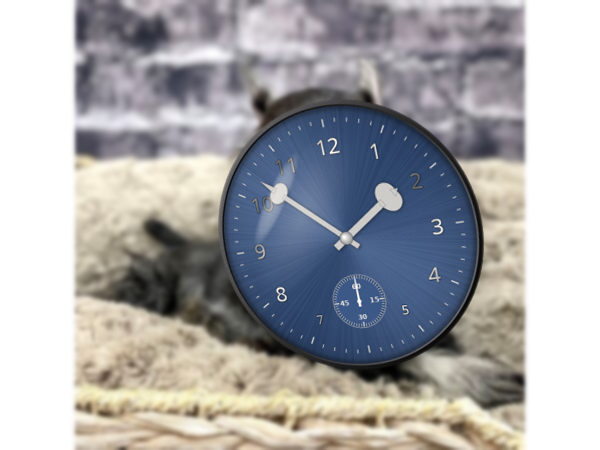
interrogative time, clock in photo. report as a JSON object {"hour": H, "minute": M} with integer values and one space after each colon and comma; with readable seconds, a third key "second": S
{"hour": 1, "minute": 52}
